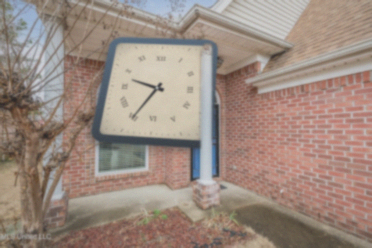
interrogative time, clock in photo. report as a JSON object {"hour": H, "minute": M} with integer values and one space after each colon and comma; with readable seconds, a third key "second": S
{"hour": 9, "minute": 35}
